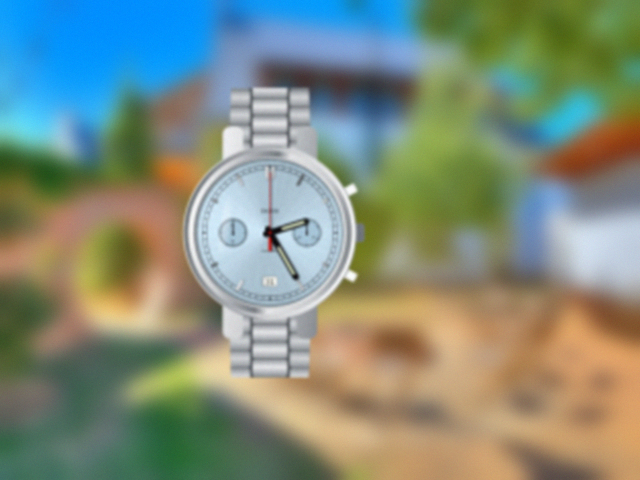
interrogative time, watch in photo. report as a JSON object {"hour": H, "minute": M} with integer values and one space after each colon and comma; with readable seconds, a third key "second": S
{"hour": 2, "minute": 25}
